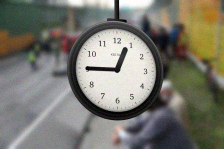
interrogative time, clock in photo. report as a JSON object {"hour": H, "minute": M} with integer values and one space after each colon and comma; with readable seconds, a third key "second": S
{"hour": 12, "minute": 45}
